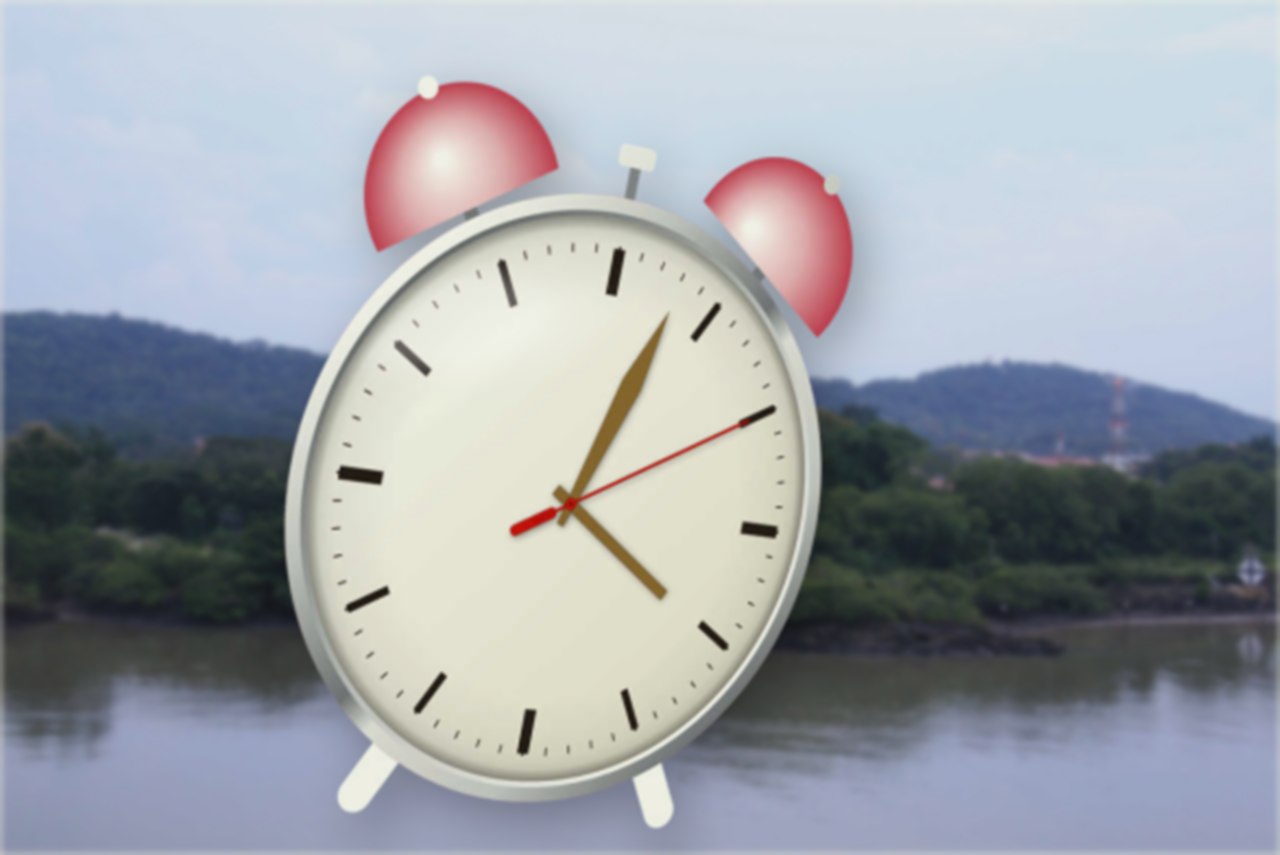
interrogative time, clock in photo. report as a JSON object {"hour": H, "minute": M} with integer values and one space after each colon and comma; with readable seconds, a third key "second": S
{"hour": 4, "minute": 3, "second": 10}
